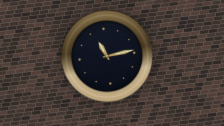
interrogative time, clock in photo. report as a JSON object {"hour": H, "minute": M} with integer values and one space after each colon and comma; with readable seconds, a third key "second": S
{"hour": 11, "minute": 14}
